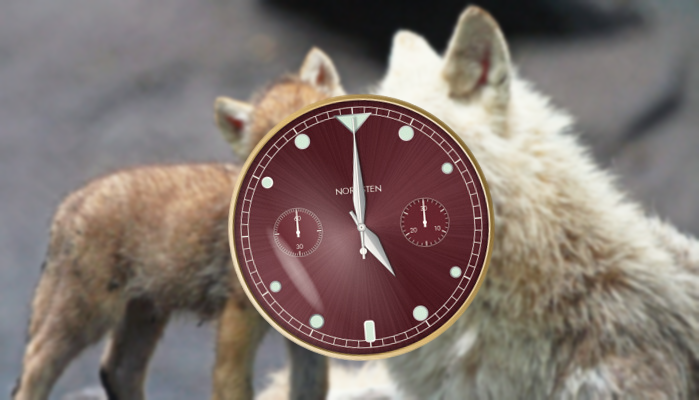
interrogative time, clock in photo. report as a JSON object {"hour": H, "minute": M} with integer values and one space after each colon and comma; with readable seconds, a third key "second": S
{"hour": 5, "minute": 0}
